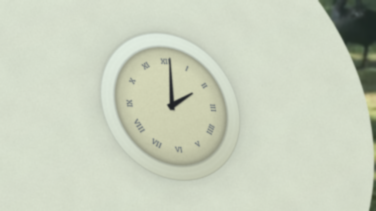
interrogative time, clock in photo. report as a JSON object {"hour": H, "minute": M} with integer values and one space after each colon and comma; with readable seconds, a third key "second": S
{"hour": 2, "minute": 1}
